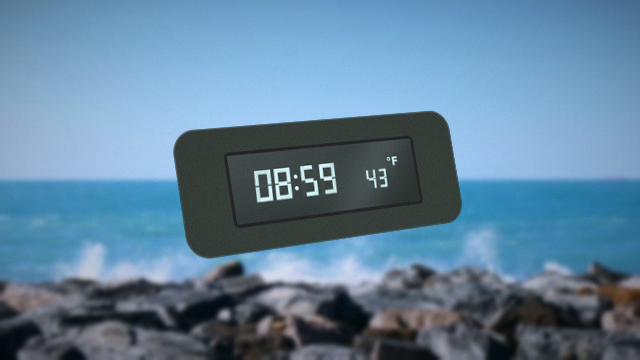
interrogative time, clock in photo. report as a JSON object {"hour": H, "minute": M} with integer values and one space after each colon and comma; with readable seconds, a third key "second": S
{"hour": 8, "minute": 59}
